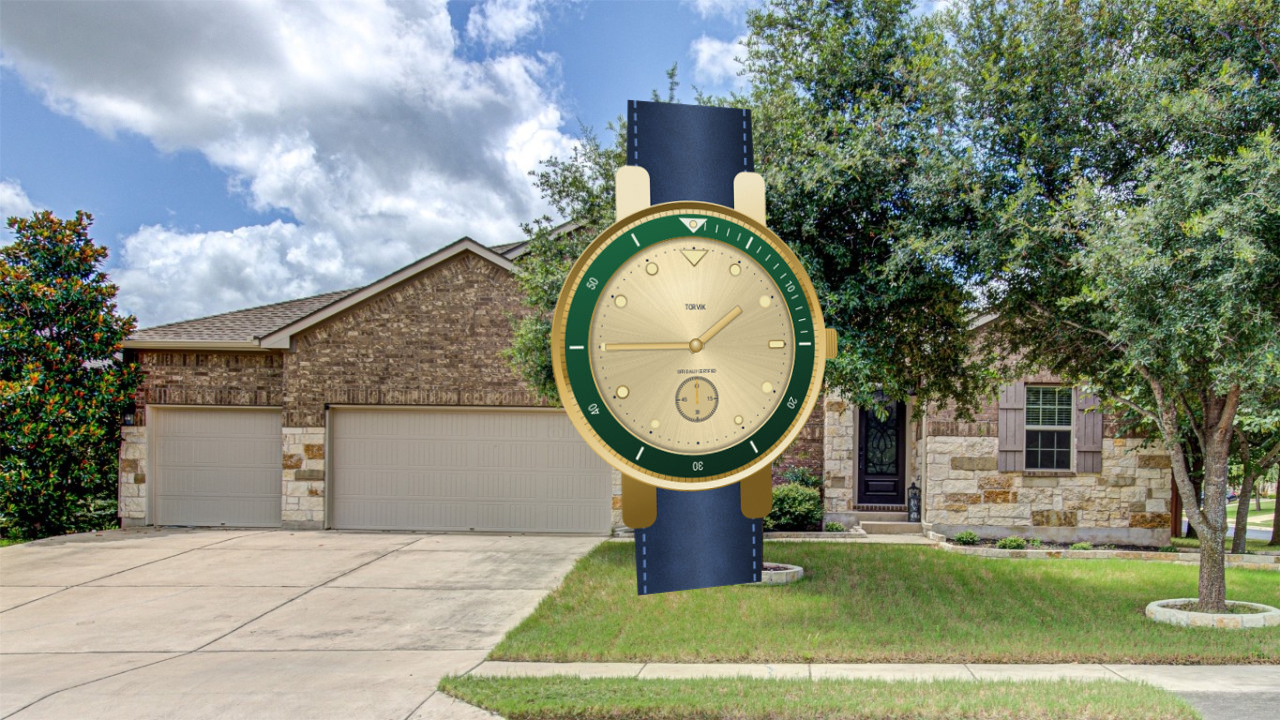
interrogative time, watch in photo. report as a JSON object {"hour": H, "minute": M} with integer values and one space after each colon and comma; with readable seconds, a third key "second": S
{"hour": 1, "minute": 45}
